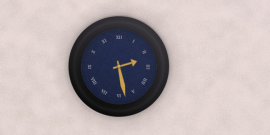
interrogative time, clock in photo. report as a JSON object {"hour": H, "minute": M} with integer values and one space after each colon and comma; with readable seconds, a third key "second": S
{"hour": 2, "minute": 28}
